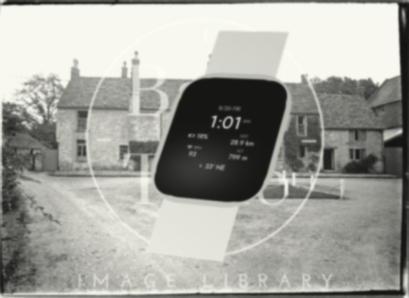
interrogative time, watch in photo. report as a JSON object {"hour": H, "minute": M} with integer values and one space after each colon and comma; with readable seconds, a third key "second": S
{"hour": 1, "minute": 1}
